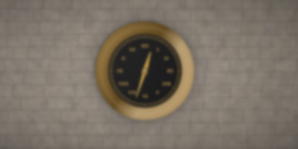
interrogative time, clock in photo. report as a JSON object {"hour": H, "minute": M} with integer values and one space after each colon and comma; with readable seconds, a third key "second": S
{"hour": 12, "minute": 33}
